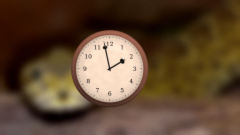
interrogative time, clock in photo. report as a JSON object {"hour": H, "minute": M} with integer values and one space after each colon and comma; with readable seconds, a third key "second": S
{"hour": 1, "minute": 58}
